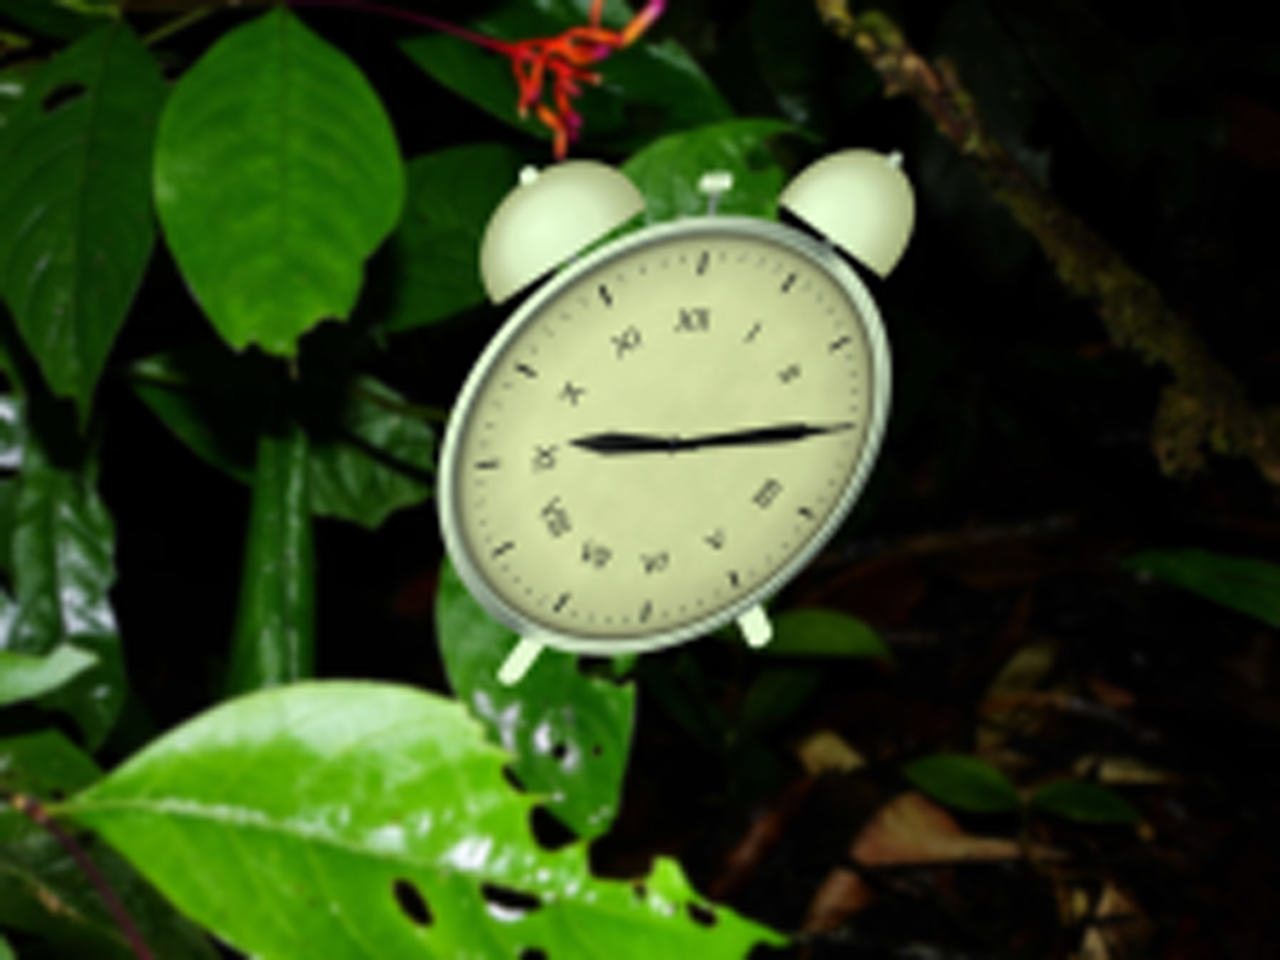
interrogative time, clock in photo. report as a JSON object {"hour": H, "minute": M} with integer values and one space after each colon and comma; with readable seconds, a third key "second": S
{"hour": 9, "minute": 15}
